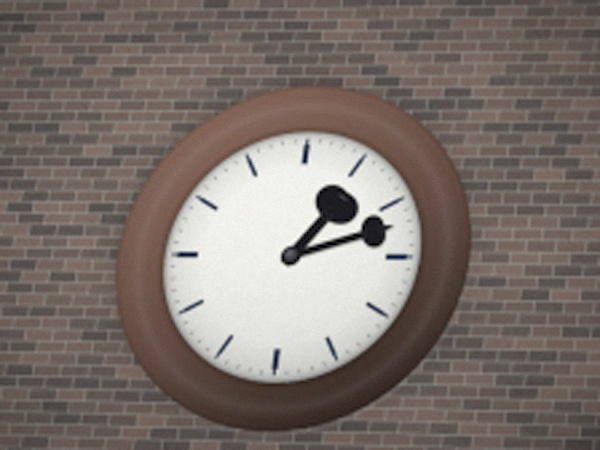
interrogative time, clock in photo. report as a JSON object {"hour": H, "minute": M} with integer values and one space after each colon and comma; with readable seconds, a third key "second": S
{"hour": 1, "minute": 12}
